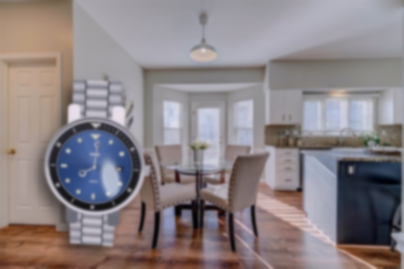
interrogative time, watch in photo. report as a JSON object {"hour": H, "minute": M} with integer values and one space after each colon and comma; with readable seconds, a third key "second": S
{"hour": 8, "minute": 1}
